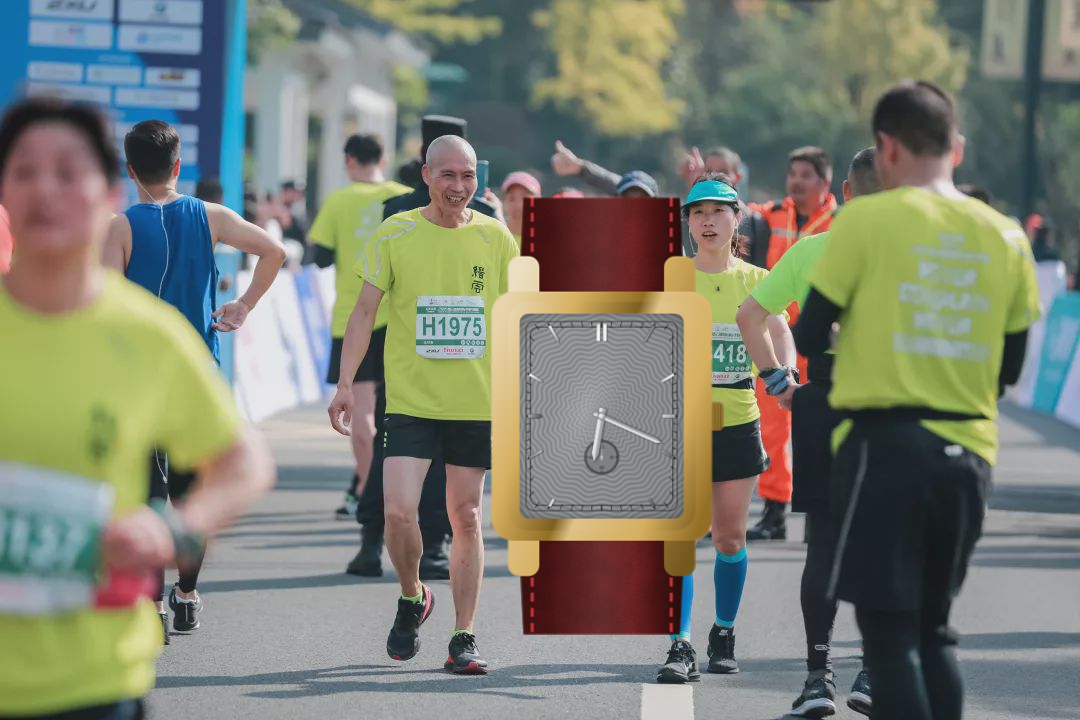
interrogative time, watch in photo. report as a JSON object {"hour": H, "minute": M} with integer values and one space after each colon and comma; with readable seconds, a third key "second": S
{"hour": 6, "minute": 19}
